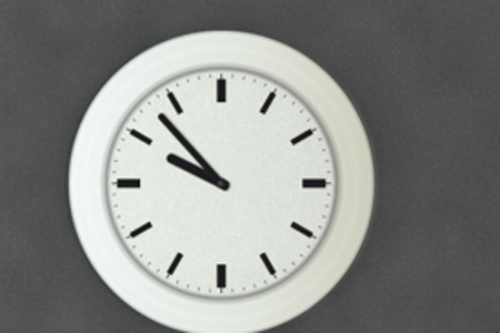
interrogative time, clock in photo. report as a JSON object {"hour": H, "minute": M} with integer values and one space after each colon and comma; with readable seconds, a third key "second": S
{"hour": 9, "minute": 53}
